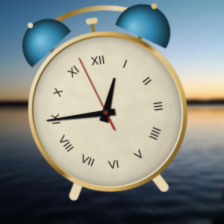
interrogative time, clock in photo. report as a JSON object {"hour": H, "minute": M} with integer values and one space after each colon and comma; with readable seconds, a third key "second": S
{"hour": 12, "minute": 44, "second": 57}
